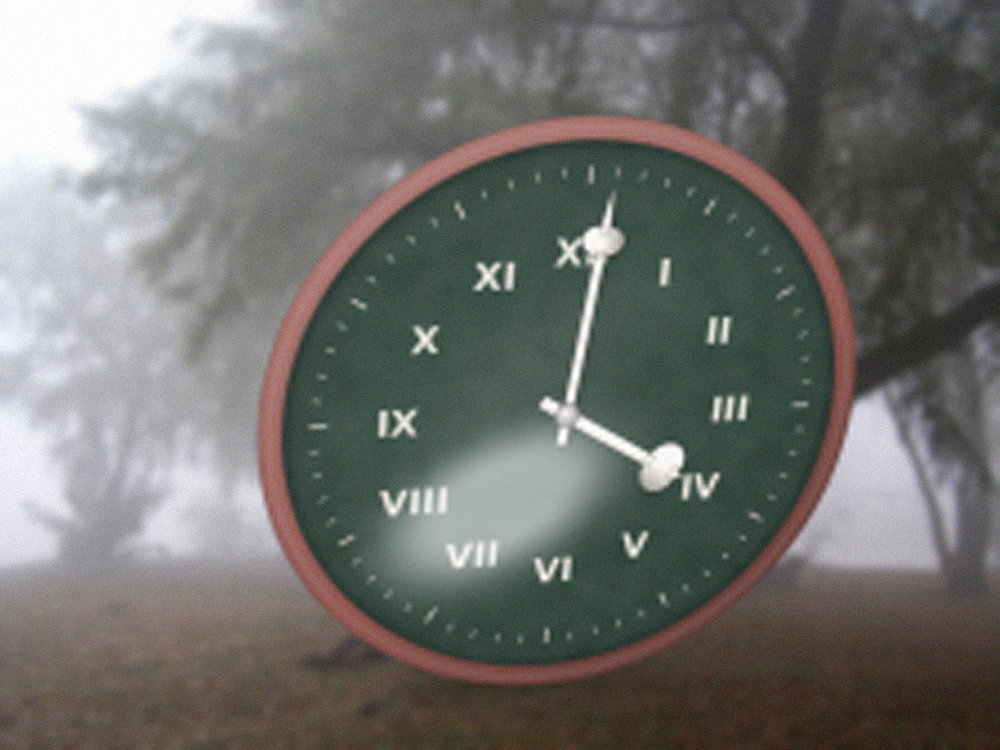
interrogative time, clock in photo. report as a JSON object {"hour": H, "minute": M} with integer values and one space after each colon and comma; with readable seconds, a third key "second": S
{"hour": 4, "minute": 1}
